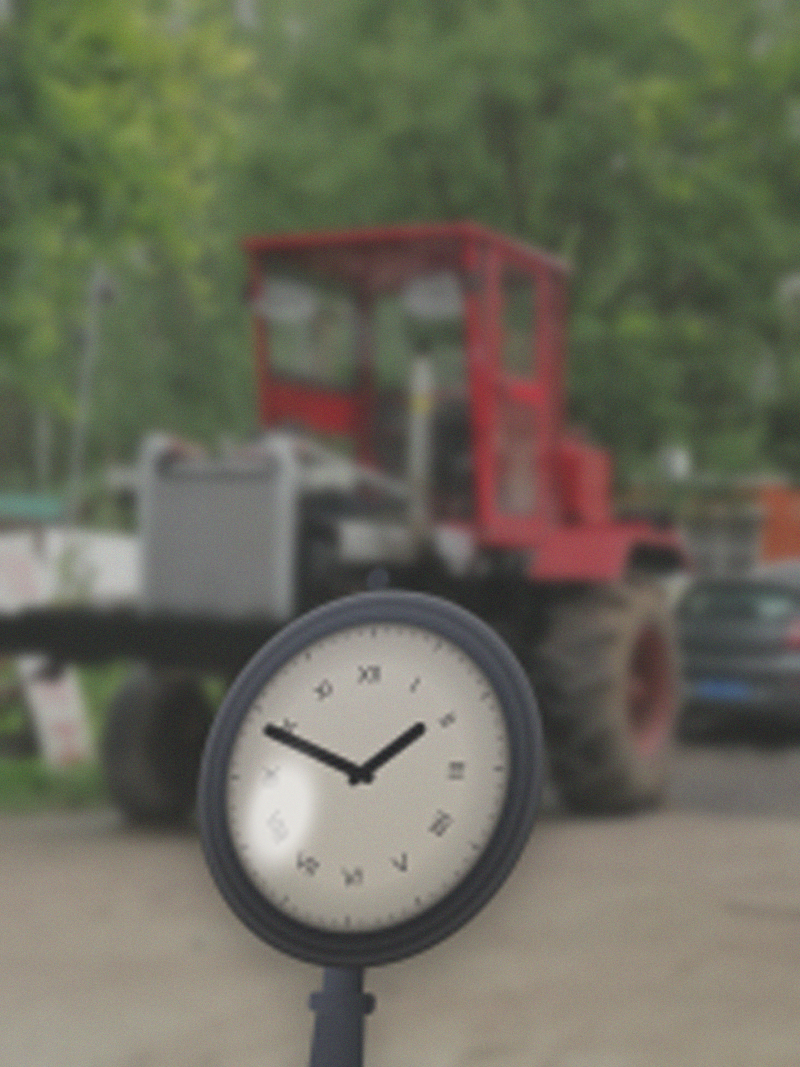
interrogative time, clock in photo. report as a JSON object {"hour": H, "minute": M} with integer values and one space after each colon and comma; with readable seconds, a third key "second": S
{"hour": 1, "minute": 49}
